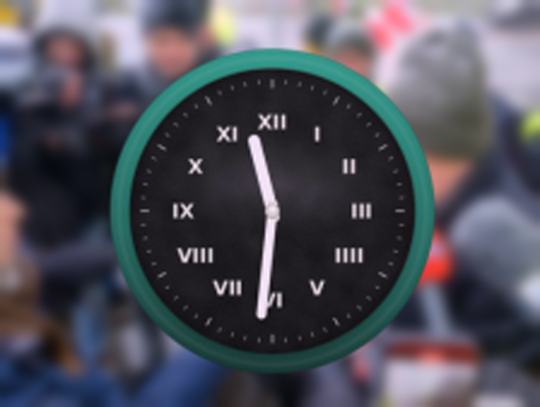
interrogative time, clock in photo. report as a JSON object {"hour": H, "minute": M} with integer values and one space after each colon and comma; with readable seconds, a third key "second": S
{"hour": 11, "minute": 31}
